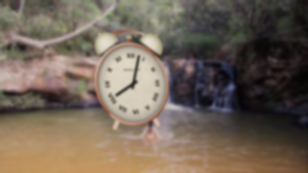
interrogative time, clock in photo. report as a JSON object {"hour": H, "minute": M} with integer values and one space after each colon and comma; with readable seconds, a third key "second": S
{"hour": 8, "minute": 3}
